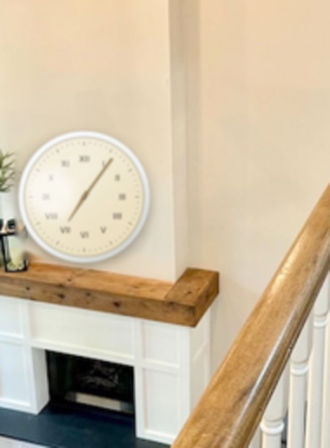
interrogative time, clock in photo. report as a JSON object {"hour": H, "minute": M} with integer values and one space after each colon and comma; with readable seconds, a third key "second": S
{"hour": 7, "minute": 6}
